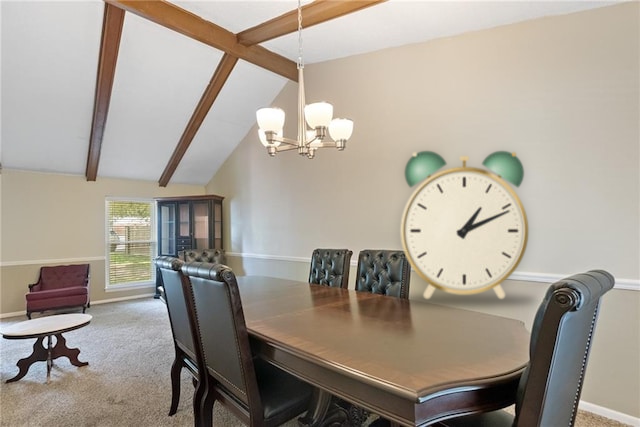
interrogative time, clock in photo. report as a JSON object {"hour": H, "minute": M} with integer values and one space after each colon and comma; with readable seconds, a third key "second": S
{"hour": 1, "minute": 11}
